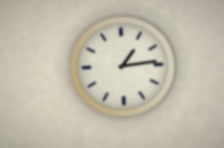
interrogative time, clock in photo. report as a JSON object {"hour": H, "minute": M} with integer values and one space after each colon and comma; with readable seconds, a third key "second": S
{"hour": 1, "minute": 14}
